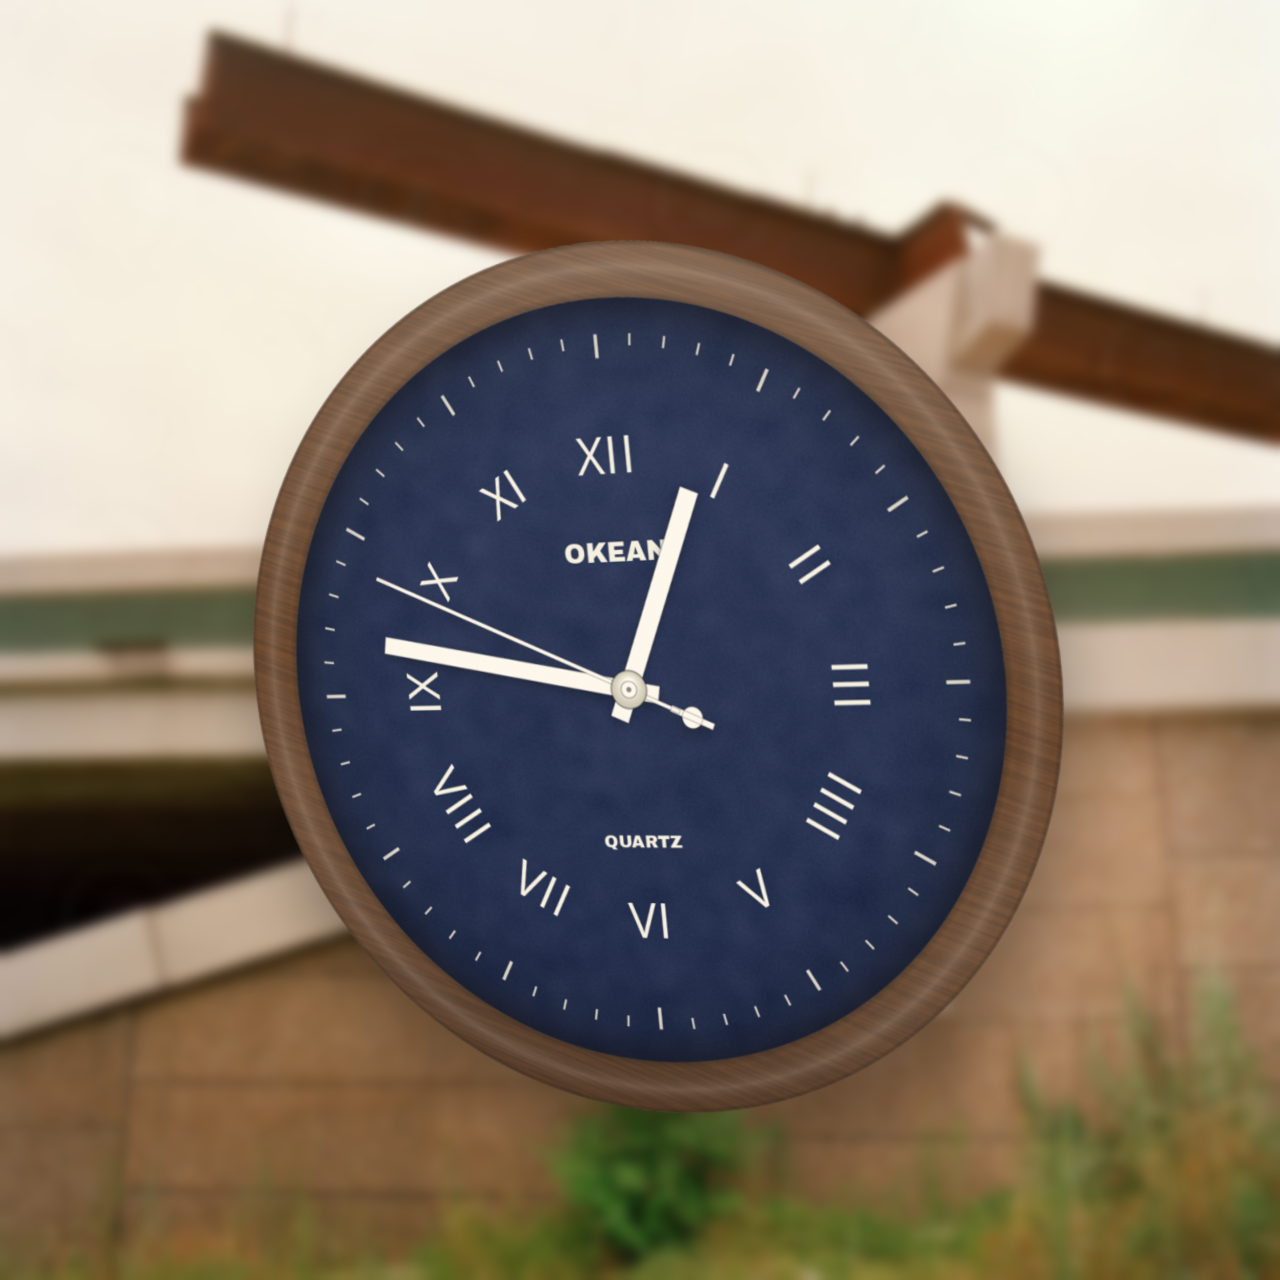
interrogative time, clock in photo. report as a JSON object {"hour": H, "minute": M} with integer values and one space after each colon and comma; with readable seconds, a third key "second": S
{"hour": 12, "minute": 46, "second": 49}
